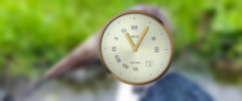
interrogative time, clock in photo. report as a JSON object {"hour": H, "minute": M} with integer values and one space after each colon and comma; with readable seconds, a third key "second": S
{"hour": 11, "minute": 5}
